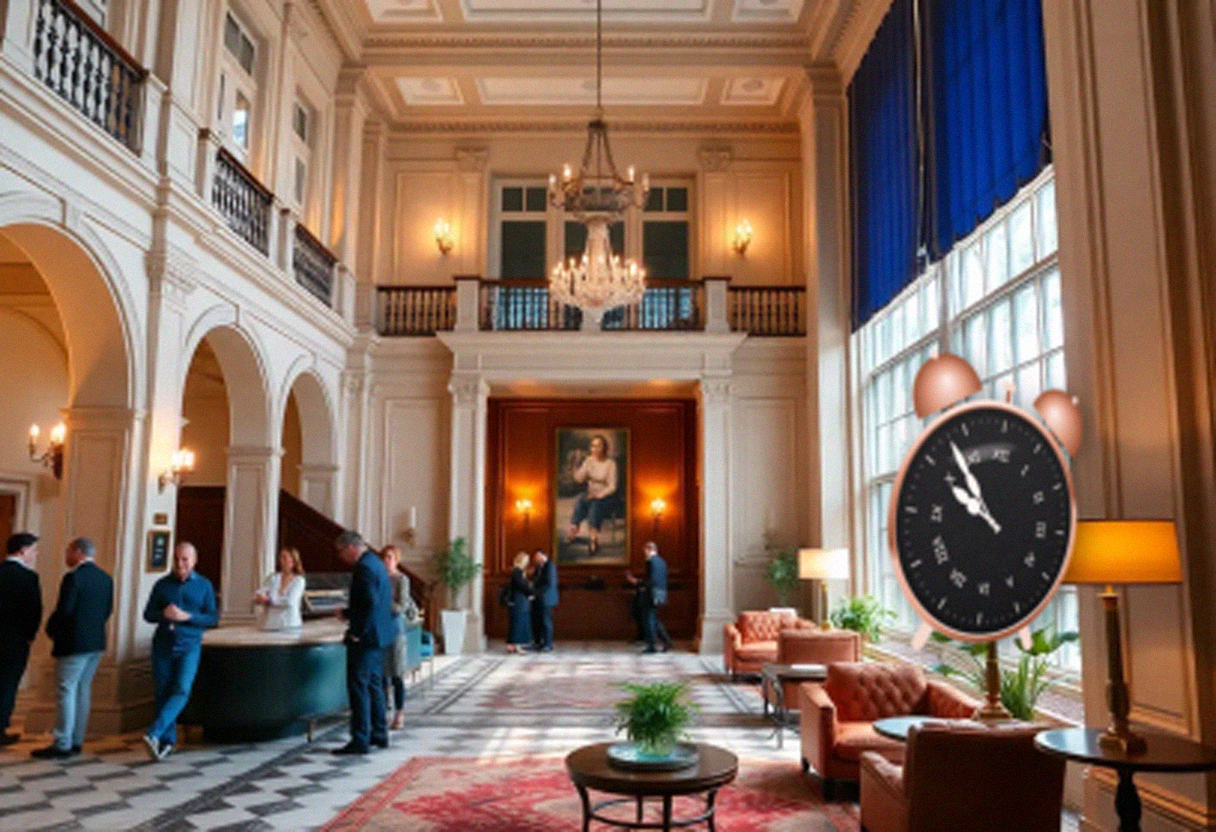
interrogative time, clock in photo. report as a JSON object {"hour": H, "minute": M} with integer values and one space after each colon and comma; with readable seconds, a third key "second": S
{"hour": 9, "minute": 53}
